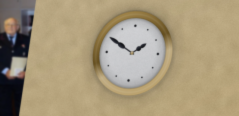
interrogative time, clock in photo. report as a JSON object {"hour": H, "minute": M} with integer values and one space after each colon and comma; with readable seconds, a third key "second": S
{"hour": 1, "minute": 50}
